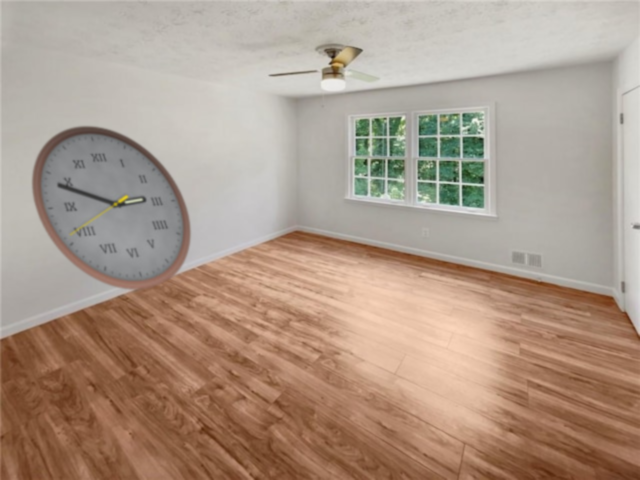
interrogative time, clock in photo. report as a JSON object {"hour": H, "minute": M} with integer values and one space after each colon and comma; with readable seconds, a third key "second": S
{"hour": 2, "minute": 48, "second": 41}
